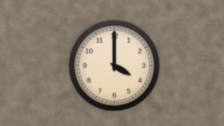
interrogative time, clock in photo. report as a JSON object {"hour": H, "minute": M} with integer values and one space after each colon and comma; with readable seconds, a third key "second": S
{"hour": 4, "minute": 0}
